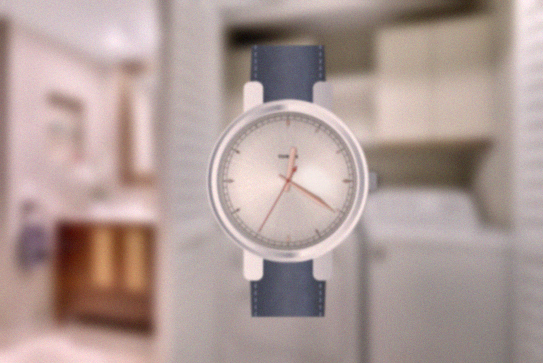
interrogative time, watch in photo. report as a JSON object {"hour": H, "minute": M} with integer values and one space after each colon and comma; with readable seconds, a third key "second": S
{"hour": 12, "minute": 20, "second": 35}
